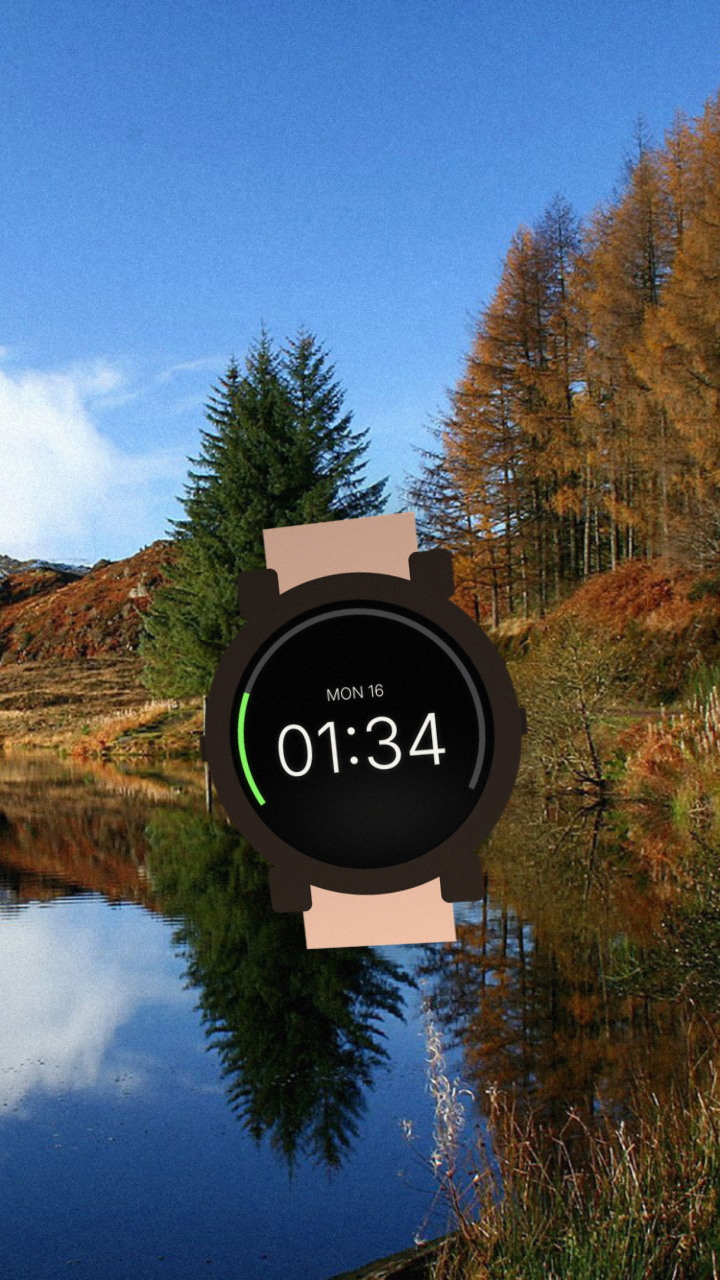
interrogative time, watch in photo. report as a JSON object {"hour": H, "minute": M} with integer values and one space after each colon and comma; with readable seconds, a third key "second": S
{"hour": 1, "minute": 34}
